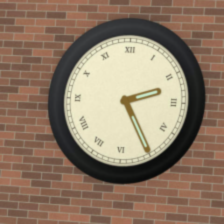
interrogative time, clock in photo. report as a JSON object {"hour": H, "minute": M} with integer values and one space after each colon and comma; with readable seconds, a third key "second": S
{"hour": 2, "minute": 25}
